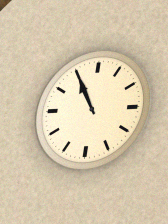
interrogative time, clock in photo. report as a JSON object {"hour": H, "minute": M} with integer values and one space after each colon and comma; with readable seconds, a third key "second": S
{"hour": 10, "minute": 55}
